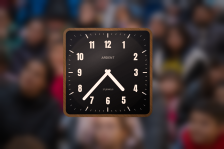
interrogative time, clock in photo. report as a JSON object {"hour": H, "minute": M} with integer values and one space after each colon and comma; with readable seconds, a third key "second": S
{"hour": 4, "minute": 37}
